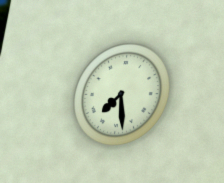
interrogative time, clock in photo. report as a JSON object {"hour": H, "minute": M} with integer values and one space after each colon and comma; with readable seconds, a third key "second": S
{"hour": 7, "minute": 28}
